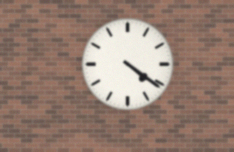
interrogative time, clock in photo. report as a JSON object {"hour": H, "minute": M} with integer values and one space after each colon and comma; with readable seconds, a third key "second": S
{"hour": 4, "minute": 21}
